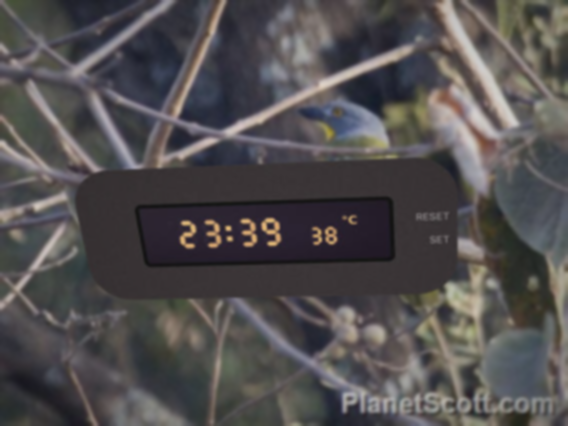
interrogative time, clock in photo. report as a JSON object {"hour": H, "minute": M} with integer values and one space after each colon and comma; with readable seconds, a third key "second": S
{"hour": 23, "minute": 39}
